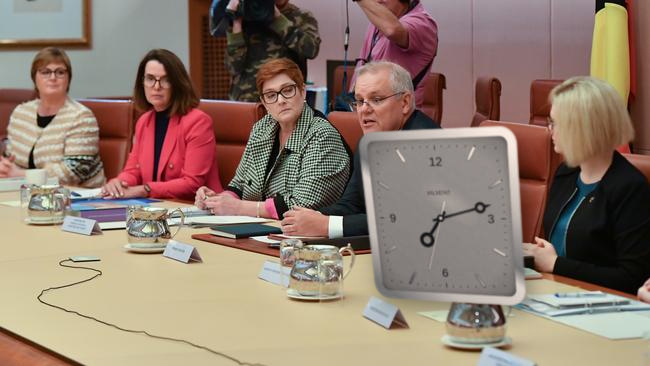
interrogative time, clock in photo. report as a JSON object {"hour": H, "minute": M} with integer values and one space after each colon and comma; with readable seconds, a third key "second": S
{"hour": 7, "minute": 12, "second": 33}
